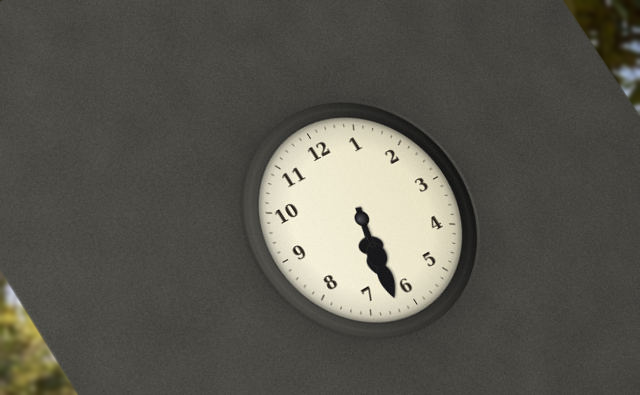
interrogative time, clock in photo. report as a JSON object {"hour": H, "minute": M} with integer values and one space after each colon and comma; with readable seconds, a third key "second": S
{"hour": 6, "minute": 32}
